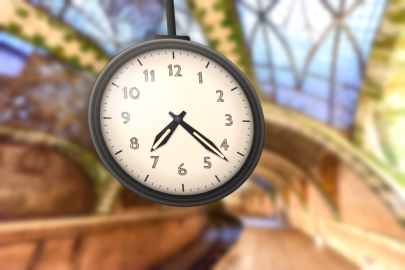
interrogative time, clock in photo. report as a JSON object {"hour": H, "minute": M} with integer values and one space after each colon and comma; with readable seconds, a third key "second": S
{"hour": 7, "minute": 22}
